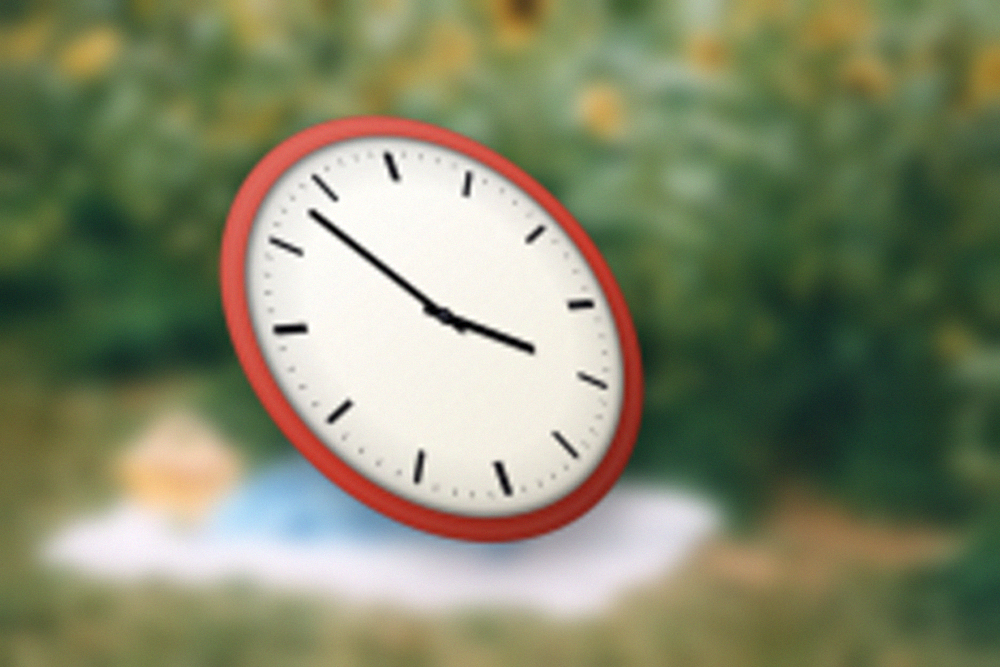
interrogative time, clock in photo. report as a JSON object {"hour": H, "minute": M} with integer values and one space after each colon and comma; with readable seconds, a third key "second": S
{"hour": 3, "minute": 53}
